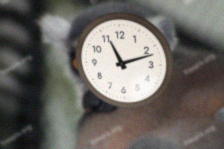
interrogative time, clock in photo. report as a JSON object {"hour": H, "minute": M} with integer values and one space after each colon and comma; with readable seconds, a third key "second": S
{"hour": 11, "minute": 12}
